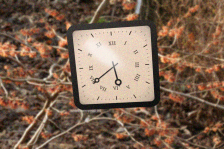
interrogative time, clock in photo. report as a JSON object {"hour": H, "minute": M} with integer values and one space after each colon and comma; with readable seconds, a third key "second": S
{"hour": 5, "minute": 39}
